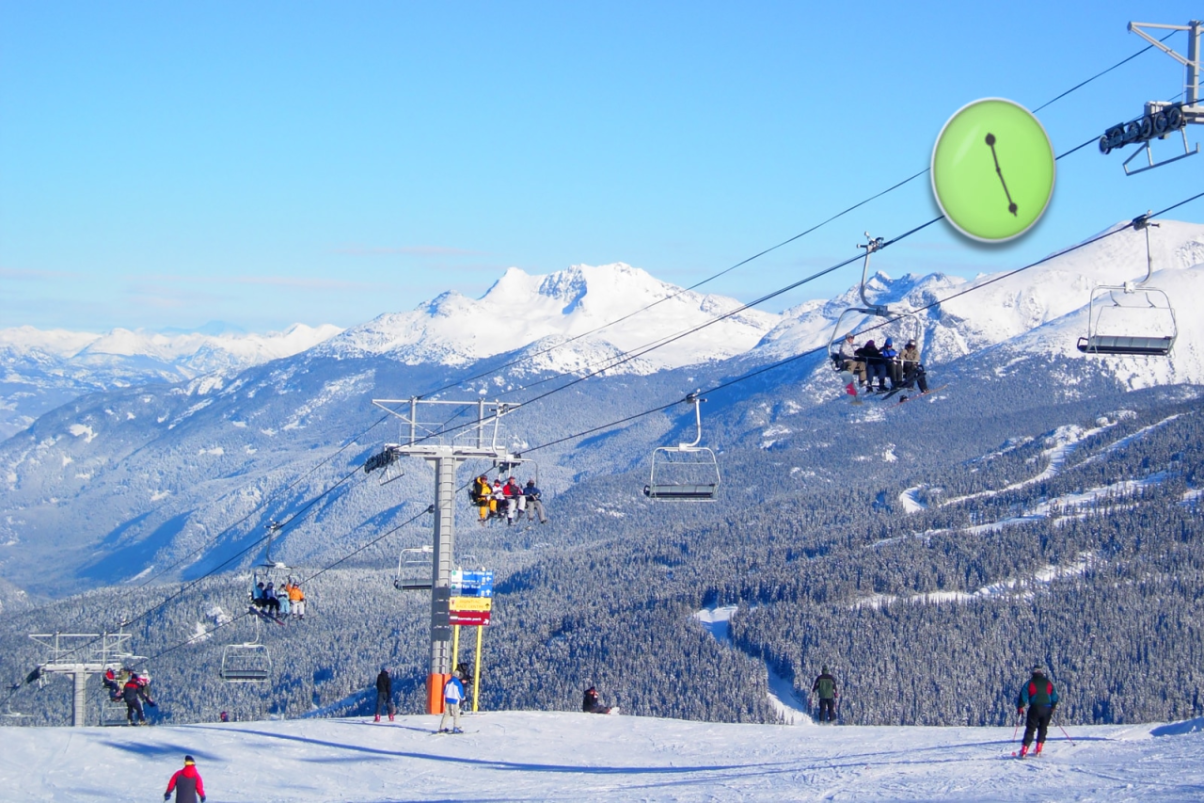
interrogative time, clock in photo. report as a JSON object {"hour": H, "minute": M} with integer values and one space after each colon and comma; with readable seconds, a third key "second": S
{"hour": 11, "minute": 26}
